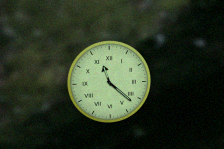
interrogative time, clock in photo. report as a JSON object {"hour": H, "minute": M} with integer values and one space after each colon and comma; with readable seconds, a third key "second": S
{"hour": 11, "minute": 22}
